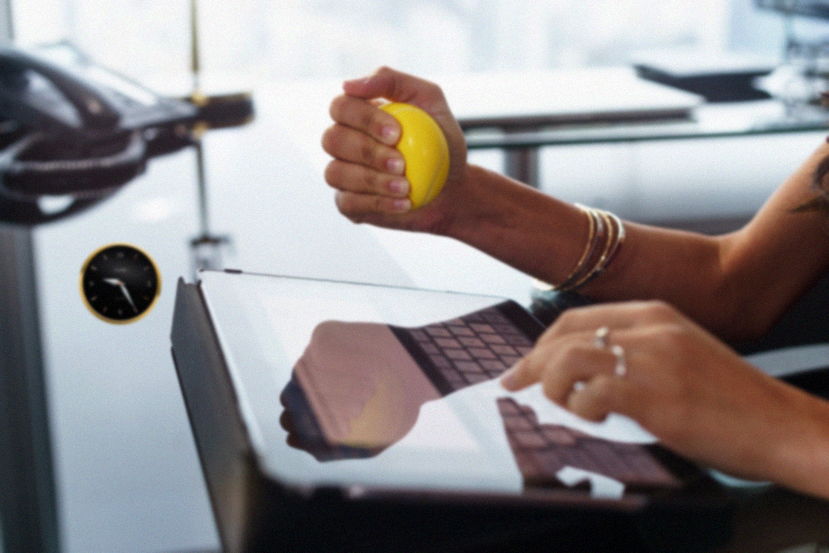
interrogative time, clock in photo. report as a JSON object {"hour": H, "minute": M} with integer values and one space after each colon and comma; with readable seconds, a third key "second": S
{"hour": 9, "minute": 25}
